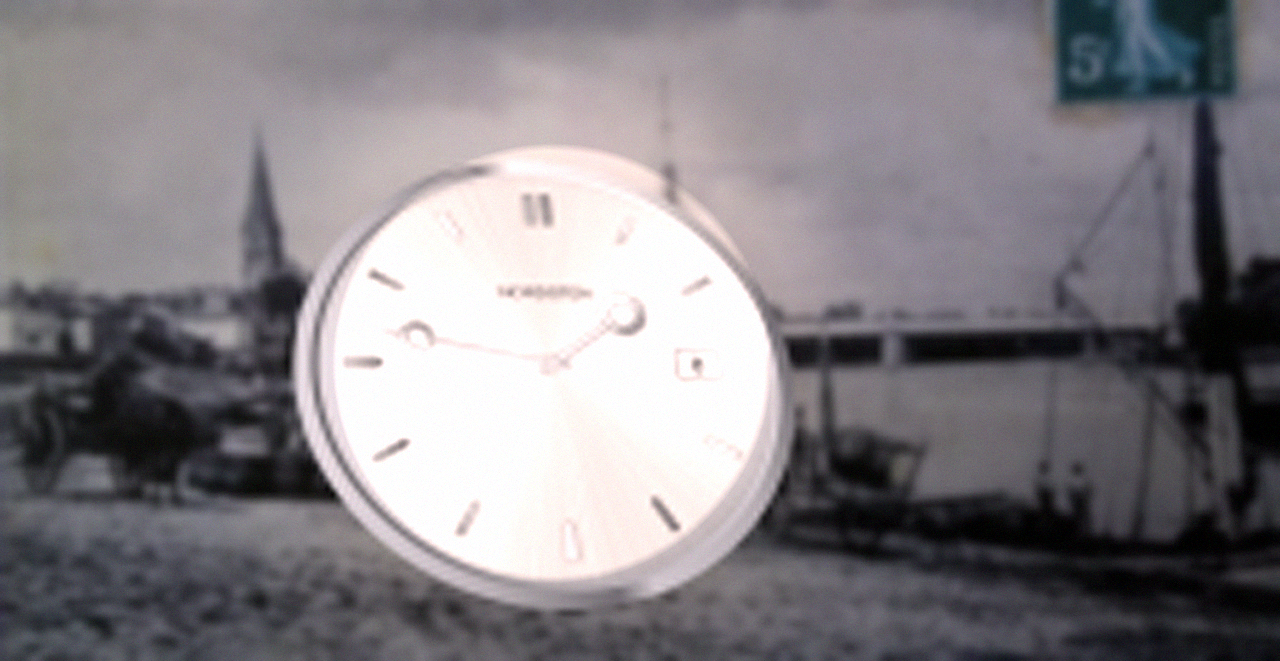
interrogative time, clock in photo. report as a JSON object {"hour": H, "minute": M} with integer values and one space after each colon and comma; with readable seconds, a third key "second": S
{"hour": 1, "minute": 47}
